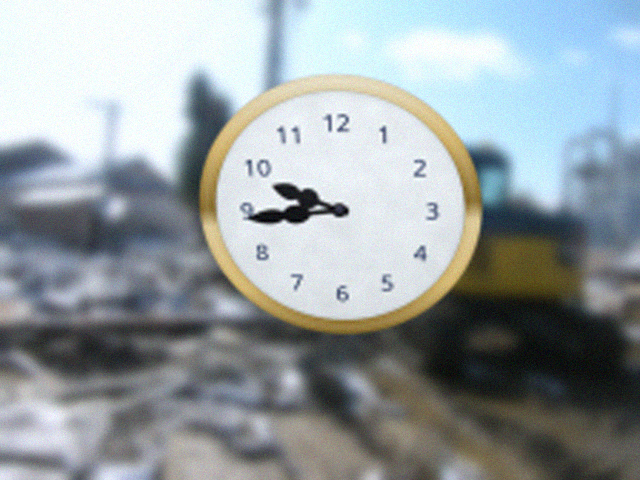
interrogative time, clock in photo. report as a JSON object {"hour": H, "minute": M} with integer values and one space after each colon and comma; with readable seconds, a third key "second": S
{"hour": 9, "minute": 44}
